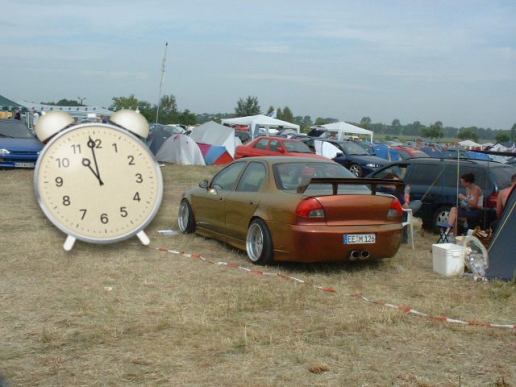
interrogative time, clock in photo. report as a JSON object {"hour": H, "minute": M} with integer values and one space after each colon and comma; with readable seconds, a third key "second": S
{"hour": 10, "minute": 59}
